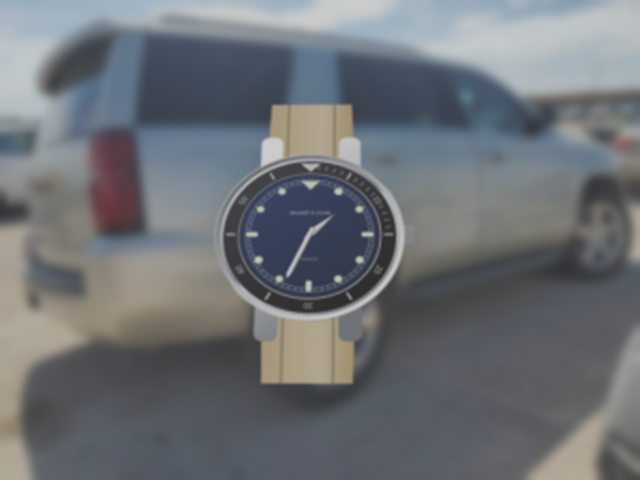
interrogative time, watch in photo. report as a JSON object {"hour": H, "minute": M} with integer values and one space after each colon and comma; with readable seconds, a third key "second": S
{"hour": 1, "minute": 34}
